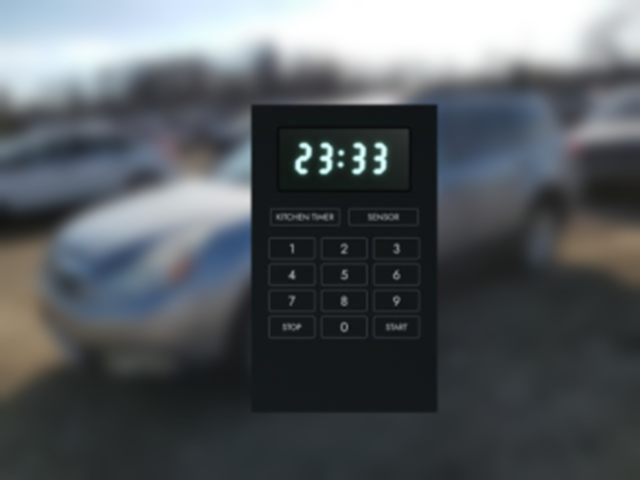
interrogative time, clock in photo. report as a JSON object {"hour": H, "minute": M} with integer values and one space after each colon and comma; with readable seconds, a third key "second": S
{"hour": 23, "minute": 33}
